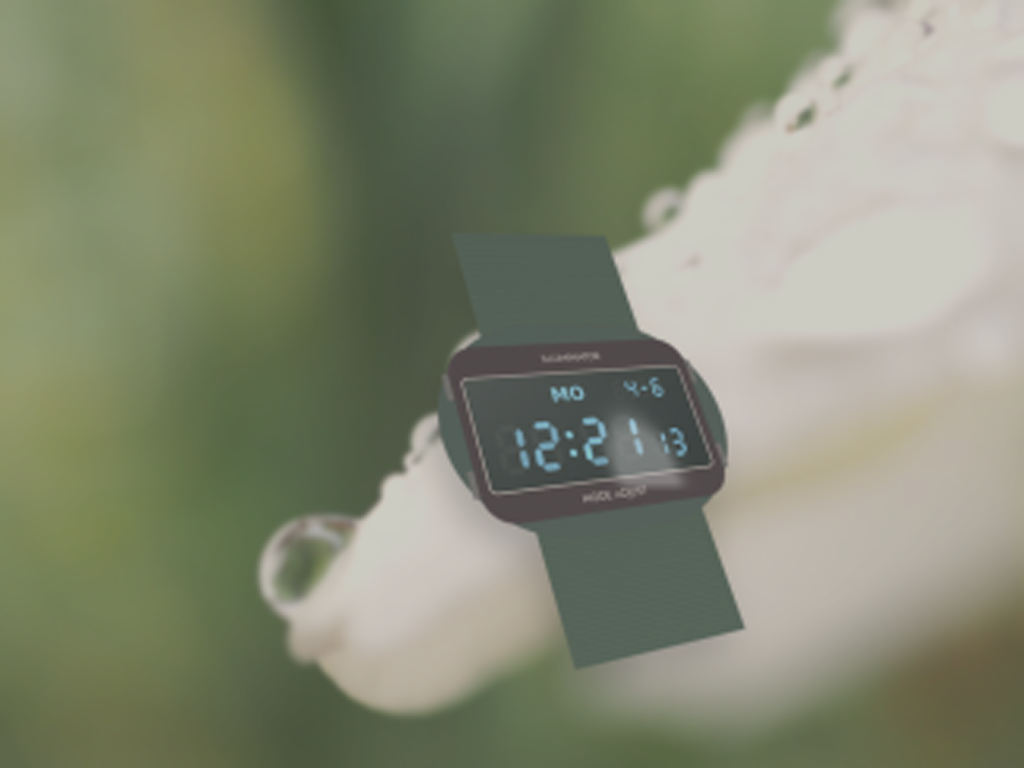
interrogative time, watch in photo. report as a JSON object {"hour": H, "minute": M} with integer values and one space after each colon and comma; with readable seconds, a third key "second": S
{"hour": 12, "minute": 21, "second": 13}
